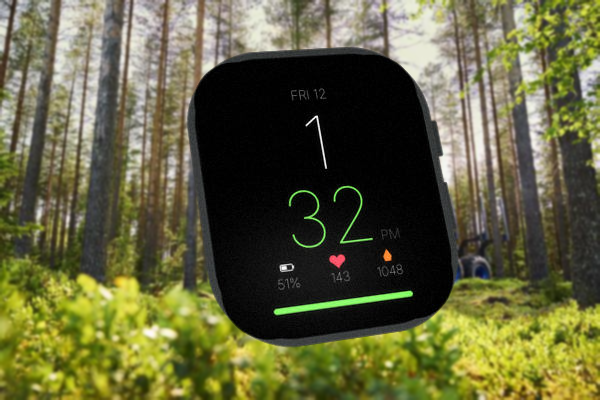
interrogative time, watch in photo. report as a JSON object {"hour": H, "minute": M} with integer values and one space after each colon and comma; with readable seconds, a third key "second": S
{"hour": 1, "minute": 32}
